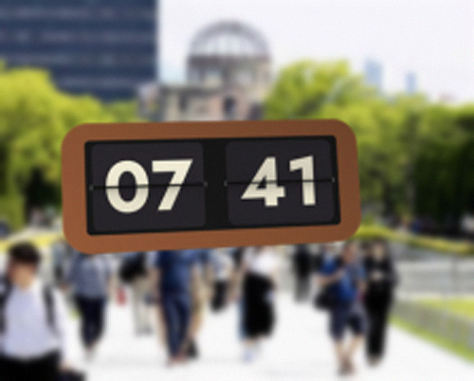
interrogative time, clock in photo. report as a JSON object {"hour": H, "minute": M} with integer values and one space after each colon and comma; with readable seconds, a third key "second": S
{"hour": 7, "minute": 41}
